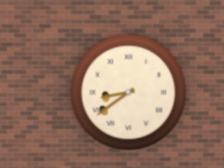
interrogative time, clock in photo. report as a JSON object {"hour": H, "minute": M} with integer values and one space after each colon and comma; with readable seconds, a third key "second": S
{"hour": 8, "minute": 39}
